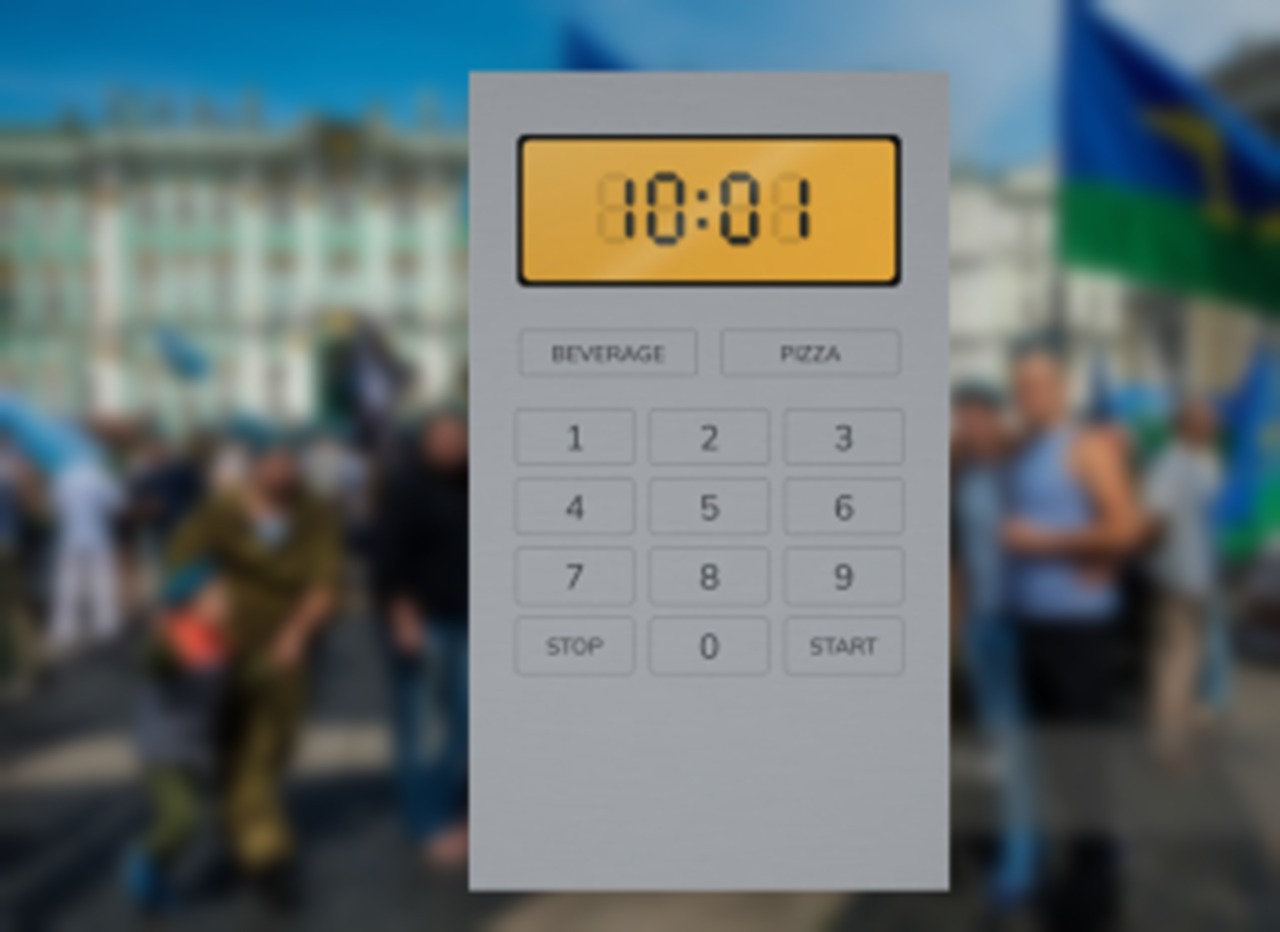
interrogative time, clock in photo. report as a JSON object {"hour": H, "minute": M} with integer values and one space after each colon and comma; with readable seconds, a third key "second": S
{"hour": 10, "minute": 1}
